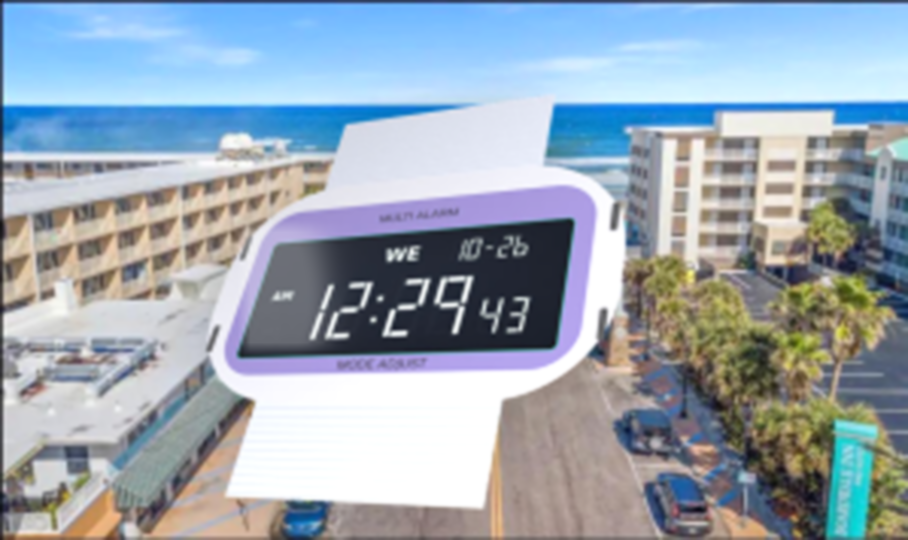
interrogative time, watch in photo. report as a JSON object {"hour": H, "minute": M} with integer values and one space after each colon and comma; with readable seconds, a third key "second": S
{"hour": 12, "minute": 29, "second": 43}
